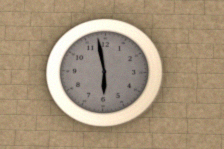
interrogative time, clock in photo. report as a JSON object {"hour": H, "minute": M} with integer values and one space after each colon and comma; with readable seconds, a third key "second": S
{"hour": 5, "minute": 58}
